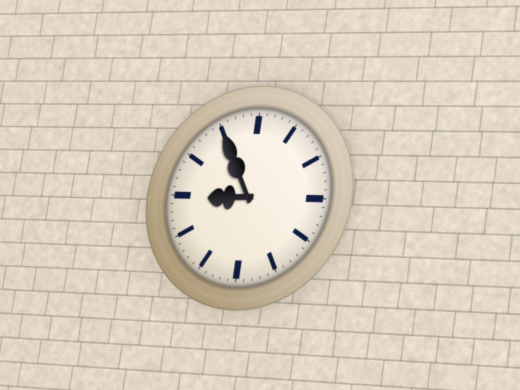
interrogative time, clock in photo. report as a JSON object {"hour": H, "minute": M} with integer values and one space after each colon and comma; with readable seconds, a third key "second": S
{"hour": 8, "minute": 55}
